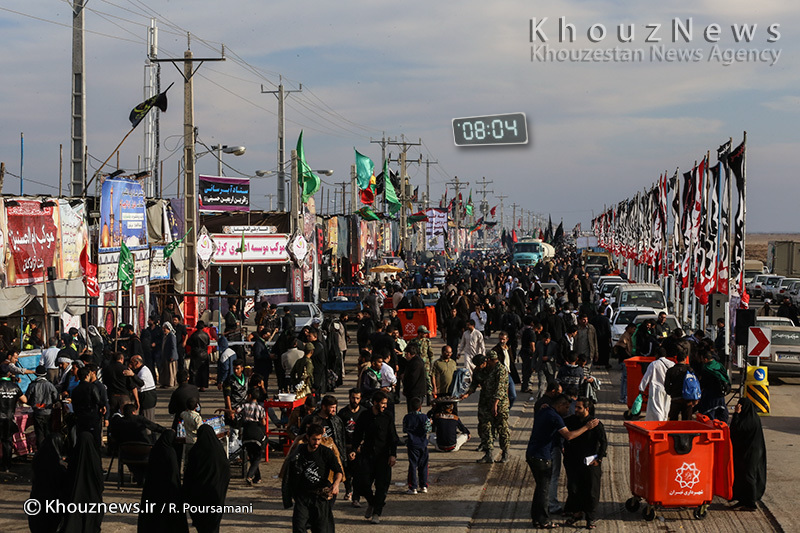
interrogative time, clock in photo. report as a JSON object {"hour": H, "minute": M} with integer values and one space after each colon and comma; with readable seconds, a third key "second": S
{"hour": 8, "minute": 4}
